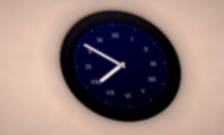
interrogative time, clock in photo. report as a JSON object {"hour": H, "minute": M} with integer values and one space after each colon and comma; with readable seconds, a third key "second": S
{"hour": 7, "minute": 51}
